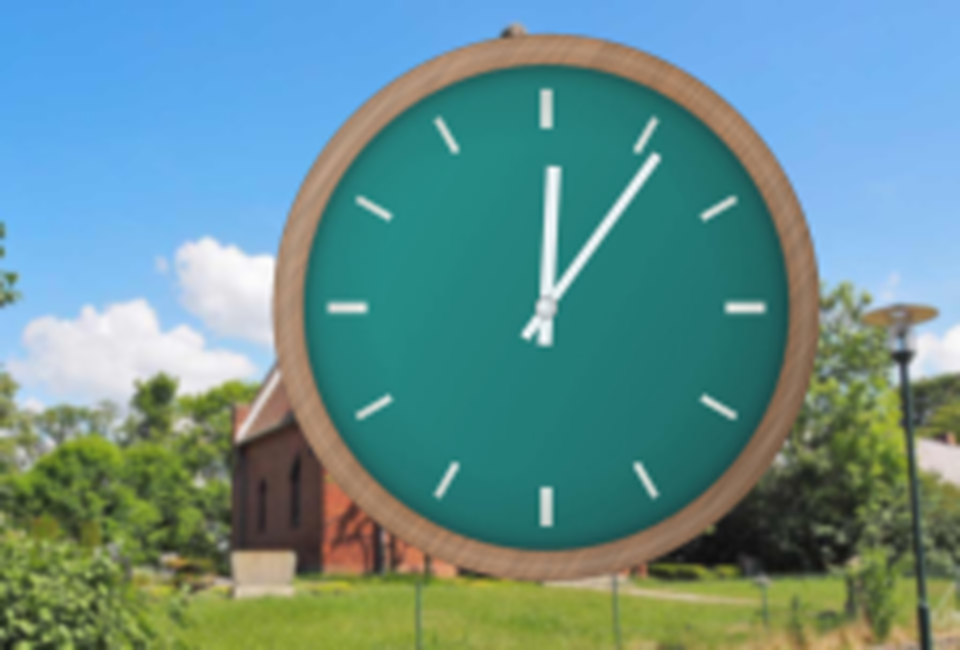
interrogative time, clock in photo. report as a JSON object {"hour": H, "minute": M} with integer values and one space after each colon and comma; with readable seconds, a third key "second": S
{"hour": 12, "minute": 6}
